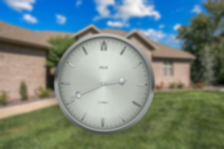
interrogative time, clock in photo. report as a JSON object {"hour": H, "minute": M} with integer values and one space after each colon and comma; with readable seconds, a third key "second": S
{"hour": 2, "minute": 41}
